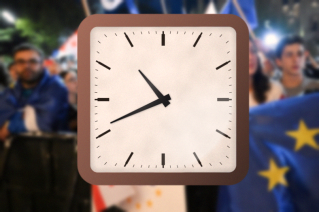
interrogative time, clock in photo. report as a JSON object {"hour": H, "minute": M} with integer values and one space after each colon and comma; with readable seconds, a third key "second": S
{"hour": 10, "minute": 41}
